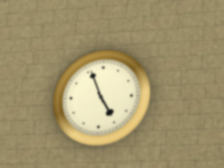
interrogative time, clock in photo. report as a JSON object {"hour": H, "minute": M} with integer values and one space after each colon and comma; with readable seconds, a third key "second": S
{"hour": 4, "minute": 56}
